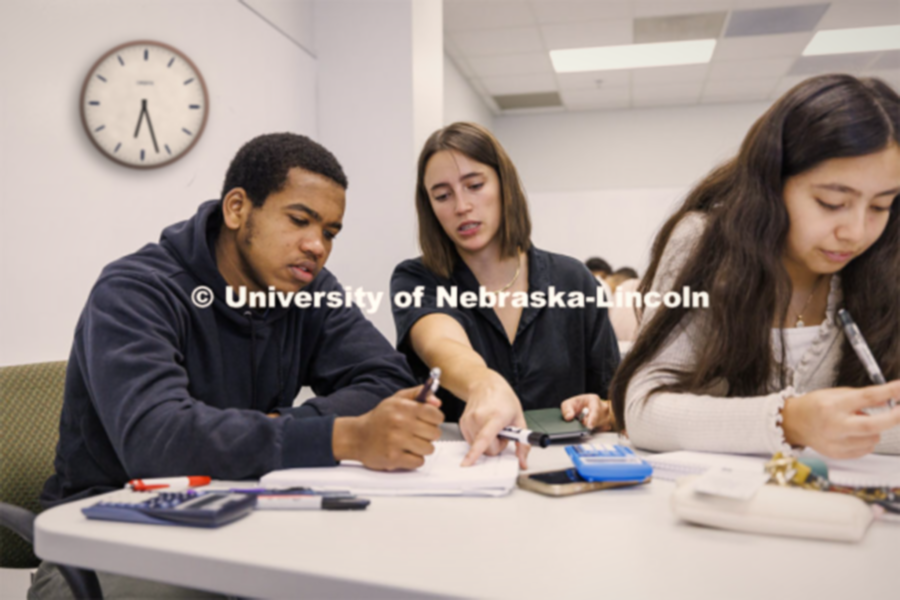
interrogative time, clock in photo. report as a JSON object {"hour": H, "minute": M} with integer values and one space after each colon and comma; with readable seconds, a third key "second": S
{"hour": 6, "minute": 27}
